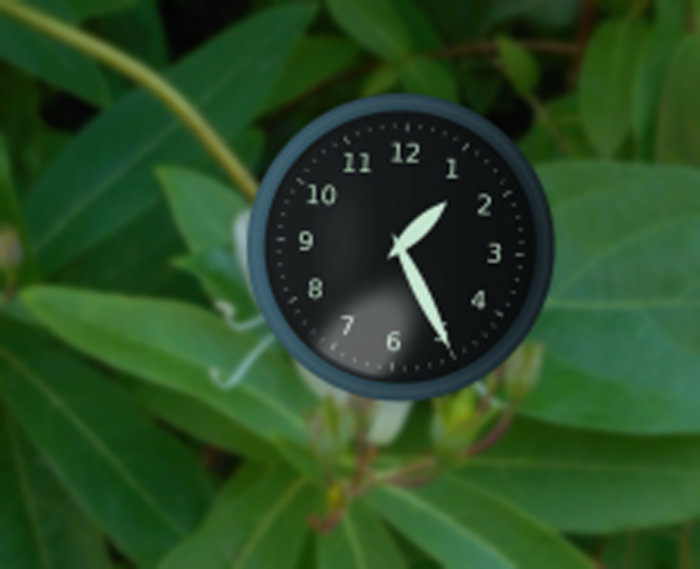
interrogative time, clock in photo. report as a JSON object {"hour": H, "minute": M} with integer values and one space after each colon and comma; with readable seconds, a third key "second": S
{"hour": 1, "minute": 25}
